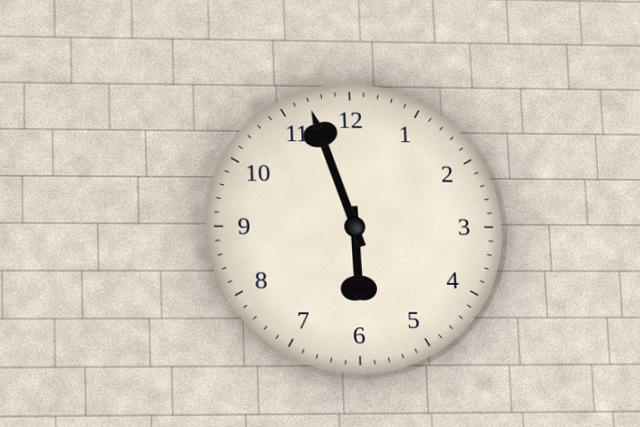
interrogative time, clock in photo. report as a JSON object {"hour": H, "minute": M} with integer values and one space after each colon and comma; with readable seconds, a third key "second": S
{"hour": 5, "minute": 57}
